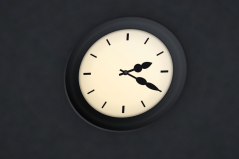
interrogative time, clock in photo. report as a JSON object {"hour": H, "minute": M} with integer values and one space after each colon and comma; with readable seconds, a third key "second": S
{"hour": 2, "minute": 20}
